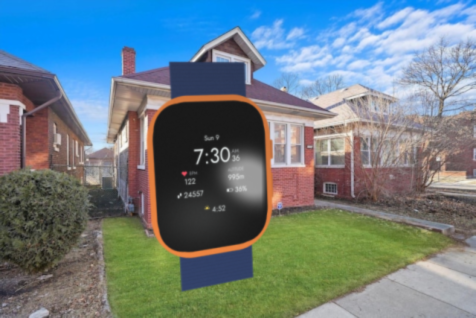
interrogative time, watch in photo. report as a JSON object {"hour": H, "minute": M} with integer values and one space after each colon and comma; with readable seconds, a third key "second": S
{"hour": 7, "minute": 30}
